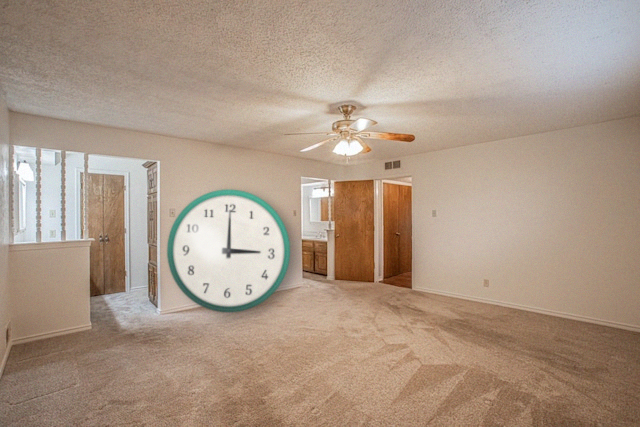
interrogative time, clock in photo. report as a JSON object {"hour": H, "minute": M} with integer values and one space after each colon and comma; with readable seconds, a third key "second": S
{"hour": 3, "minute": 0}
